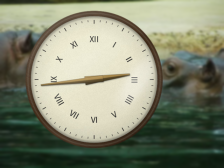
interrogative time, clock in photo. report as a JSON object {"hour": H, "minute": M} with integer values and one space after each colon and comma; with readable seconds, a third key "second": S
{"hour": 2, "minute": 44}
